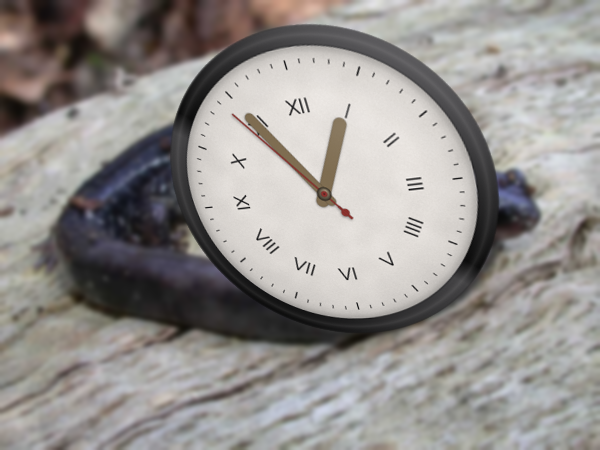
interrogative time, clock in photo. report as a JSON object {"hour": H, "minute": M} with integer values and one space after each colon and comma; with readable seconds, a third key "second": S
{"hour": 12, "minute": 54, "second": 54}
